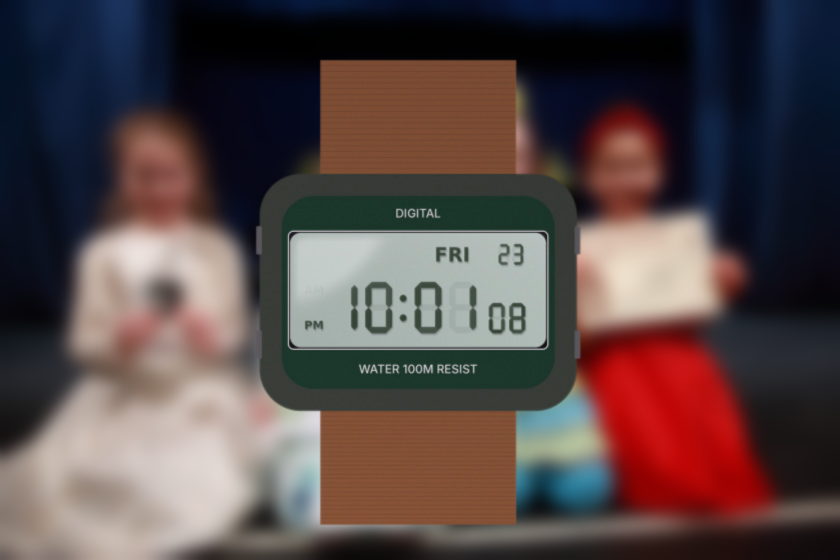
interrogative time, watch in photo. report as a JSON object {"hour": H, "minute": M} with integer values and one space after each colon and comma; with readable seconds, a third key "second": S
{"hour": 10, "minute": 1, "second": 8}
